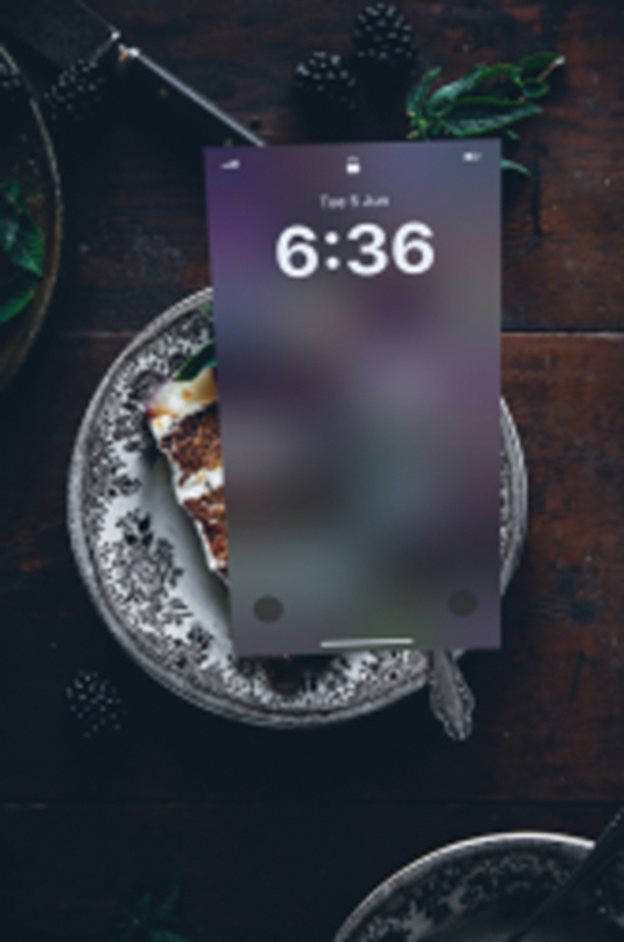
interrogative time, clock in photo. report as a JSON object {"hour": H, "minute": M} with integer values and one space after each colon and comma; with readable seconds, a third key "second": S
{"hour": 6, "minute": 36}
